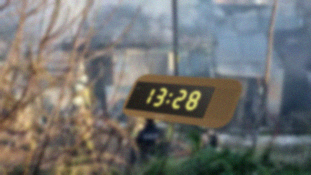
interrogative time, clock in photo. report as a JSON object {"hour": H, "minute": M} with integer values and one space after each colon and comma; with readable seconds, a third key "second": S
{"hour": 13, "minute": 28}
